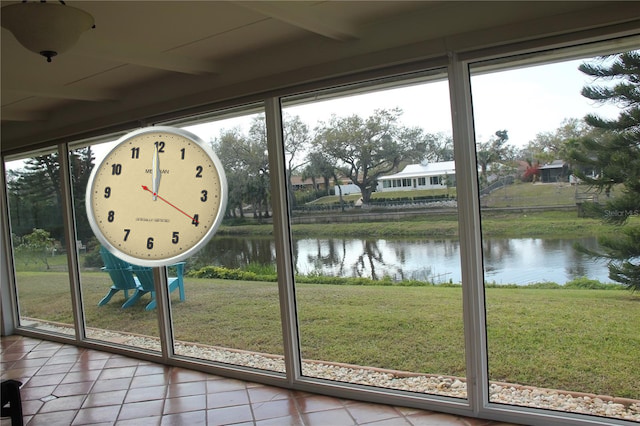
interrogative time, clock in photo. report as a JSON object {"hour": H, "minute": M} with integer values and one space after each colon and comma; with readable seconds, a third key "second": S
{"hour": 11, "minute": 59, "second": 20}
